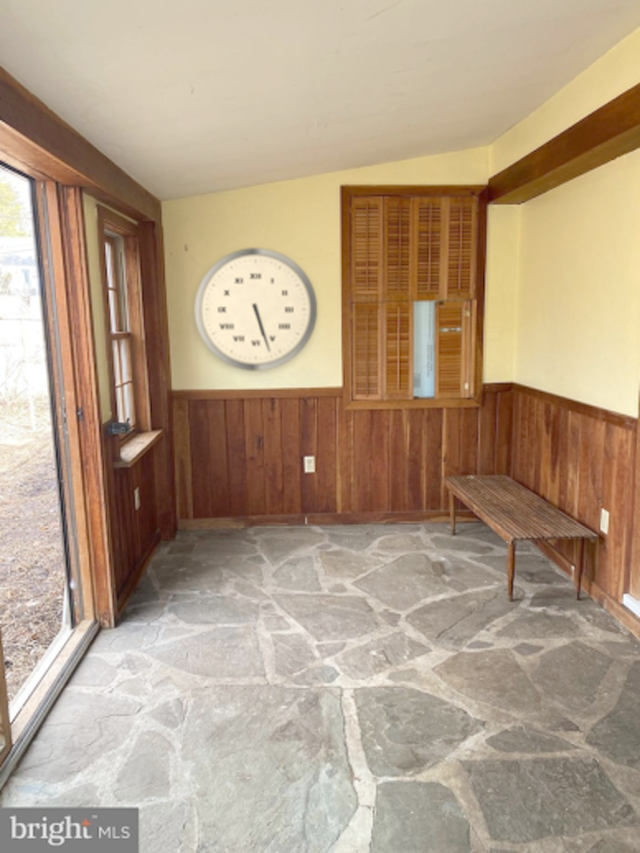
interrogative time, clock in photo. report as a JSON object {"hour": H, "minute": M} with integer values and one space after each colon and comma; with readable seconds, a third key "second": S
{"hour": 5, "minute": 27}
